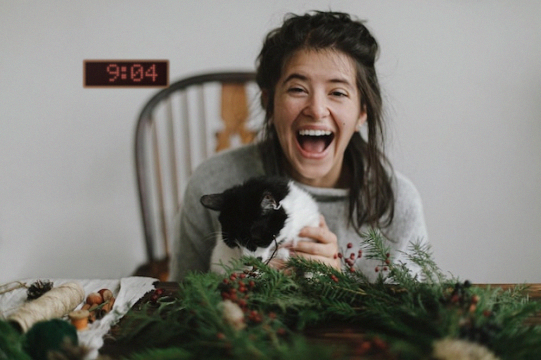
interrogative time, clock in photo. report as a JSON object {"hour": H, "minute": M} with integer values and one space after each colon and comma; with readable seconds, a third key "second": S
{"hour": 9, "minute": 4}
